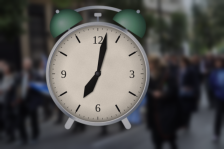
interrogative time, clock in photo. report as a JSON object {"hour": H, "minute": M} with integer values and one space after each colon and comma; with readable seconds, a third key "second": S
{"hour": 7, "minute": 2}
